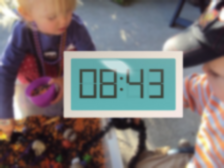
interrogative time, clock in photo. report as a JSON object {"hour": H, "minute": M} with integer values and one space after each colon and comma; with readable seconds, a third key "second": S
{"hour": 8, "minute": 43}
